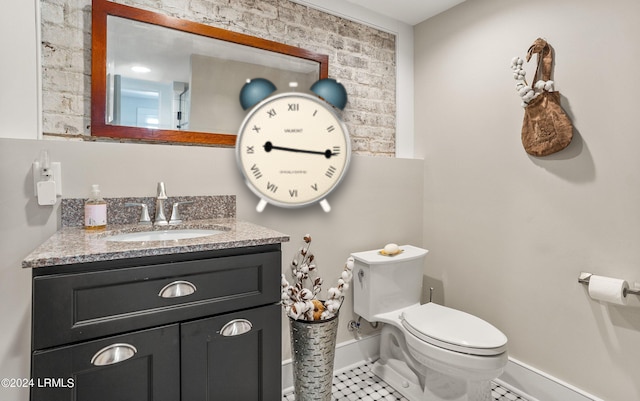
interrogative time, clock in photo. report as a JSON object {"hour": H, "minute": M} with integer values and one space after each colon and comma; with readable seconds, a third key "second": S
{"hour": 9, "minute": 16}
